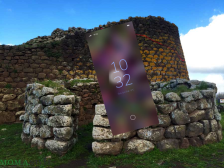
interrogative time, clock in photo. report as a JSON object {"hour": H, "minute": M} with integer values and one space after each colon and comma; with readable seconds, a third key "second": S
{"hour": 10, "minute": 32}
